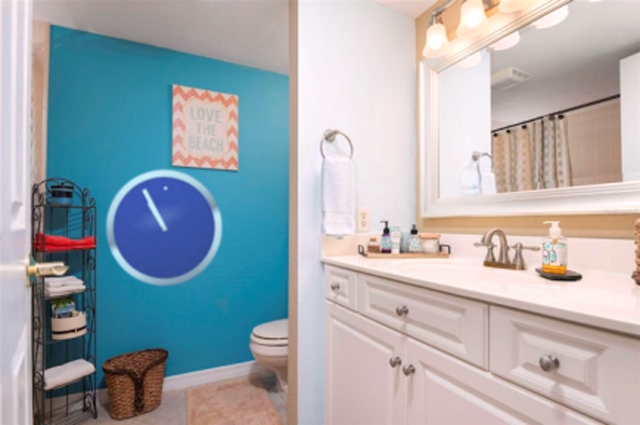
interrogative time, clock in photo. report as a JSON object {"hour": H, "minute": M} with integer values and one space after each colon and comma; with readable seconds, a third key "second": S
{"hour": 10, "minute": 55}
